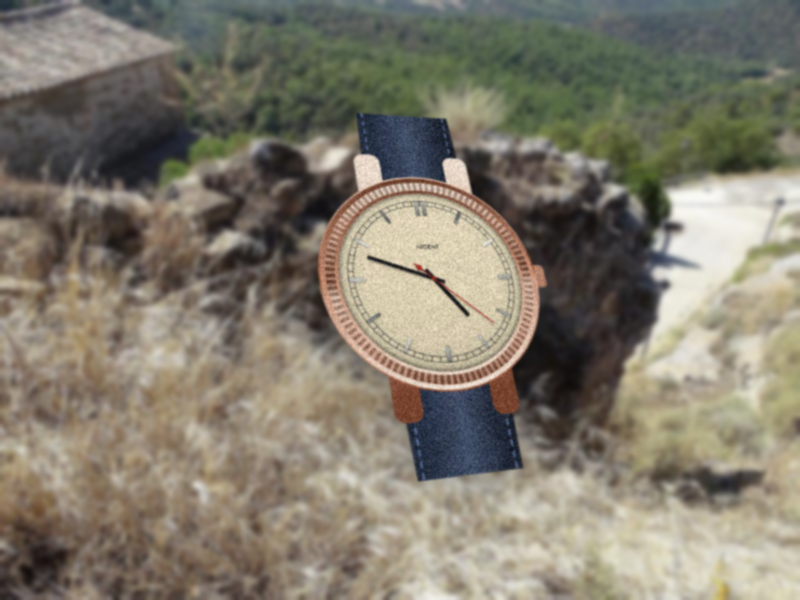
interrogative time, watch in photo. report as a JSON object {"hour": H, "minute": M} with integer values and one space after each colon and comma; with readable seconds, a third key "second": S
{"hour": 4, "minute": 48, "second": 22}
